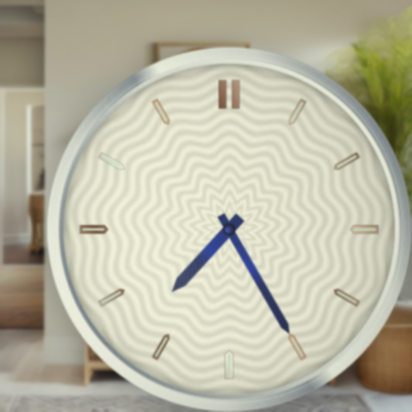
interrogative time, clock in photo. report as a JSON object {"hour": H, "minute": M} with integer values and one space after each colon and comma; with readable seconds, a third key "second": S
{"hour": 7, "minute": 25}
